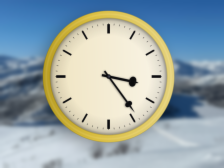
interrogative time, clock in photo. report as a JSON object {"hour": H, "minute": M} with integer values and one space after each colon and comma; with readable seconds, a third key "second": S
{"hour": 3, "minute": 24}
